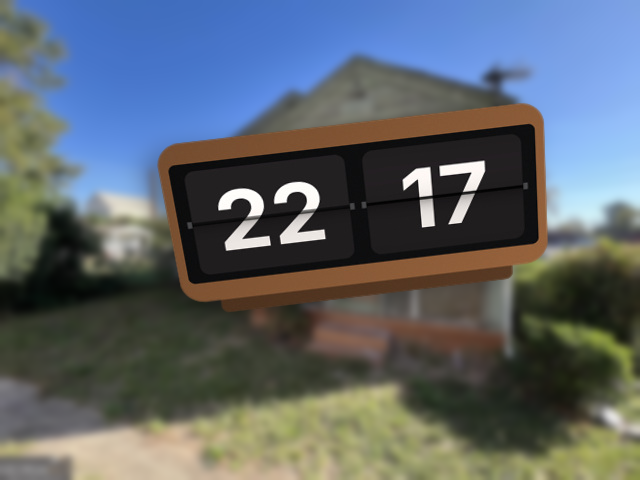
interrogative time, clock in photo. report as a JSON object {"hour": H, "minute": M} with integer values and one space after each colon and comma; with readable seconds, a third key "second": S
{"hour": 22, "minute": 17}
